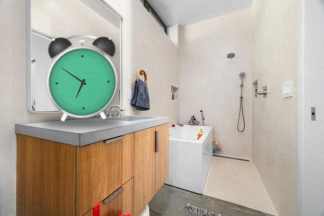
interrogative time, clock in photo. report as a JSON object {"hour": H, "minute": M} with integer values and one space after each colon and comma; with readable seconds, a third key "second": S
{"hour": 6, "minute": 51}
